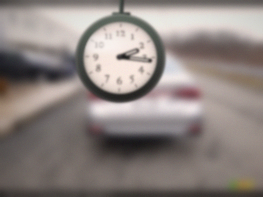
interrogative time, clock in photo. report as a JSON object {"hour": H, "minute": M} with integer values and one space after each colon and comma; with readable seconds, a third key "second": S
{"hour": 2, "minute": 16}
